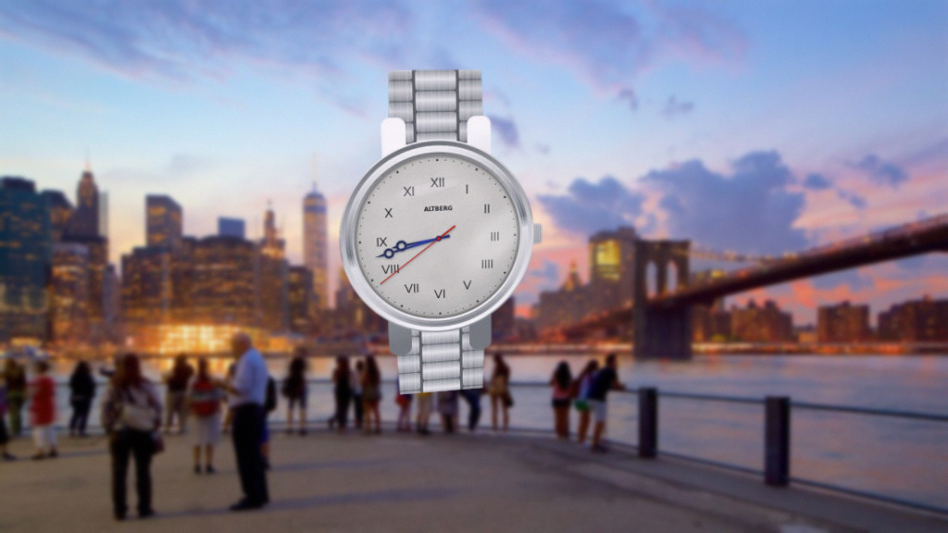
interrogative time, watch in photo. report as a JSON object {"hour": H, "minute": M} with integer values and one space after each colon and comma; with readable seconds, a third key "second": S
{"hour": 8, "minute": 42, "second": 39}
